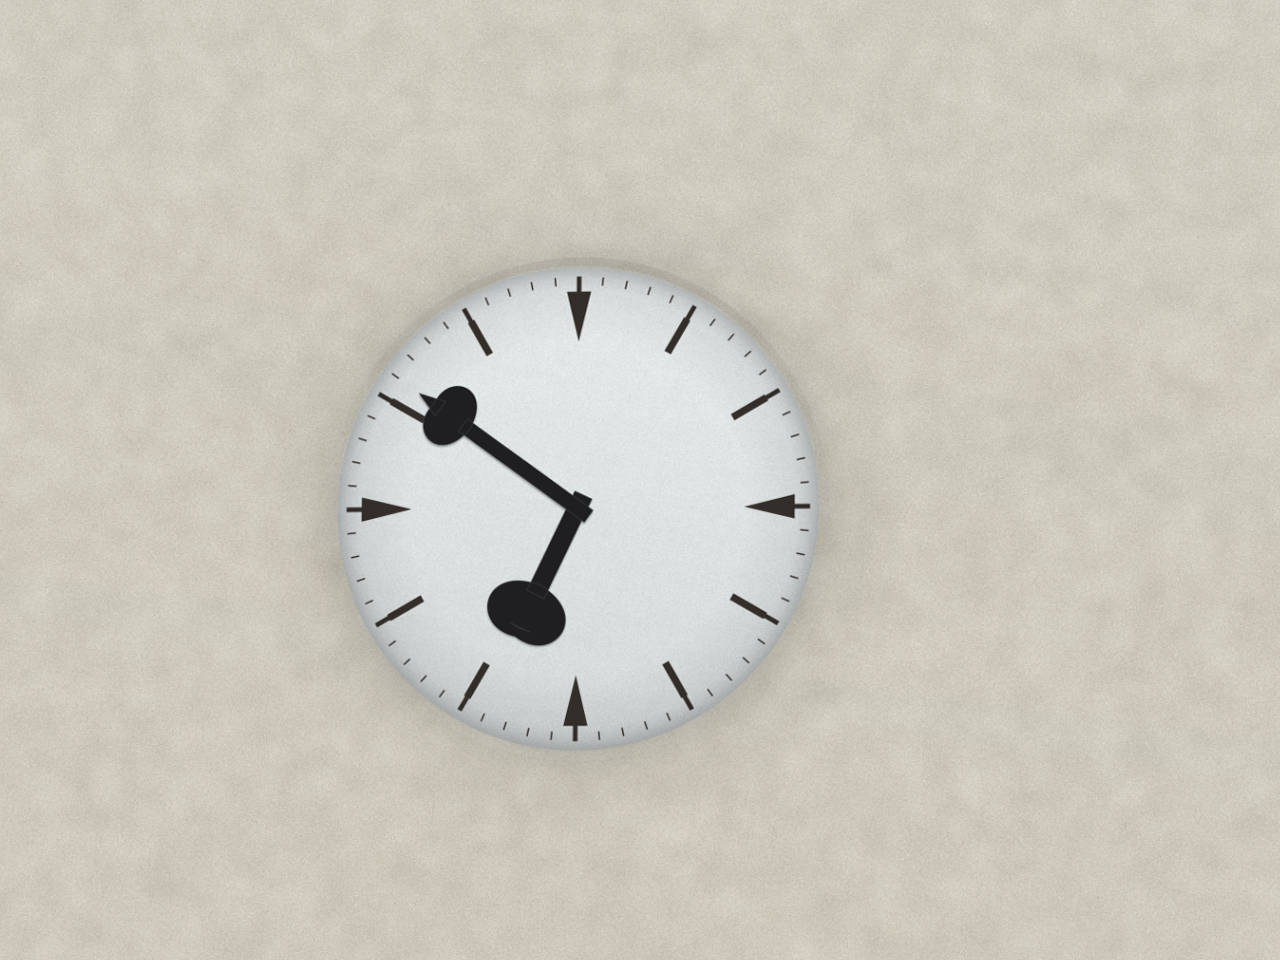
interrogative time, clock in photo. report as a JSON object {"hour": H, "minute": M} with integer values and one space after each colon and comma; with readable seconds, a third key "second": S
{"hour": 6, "minute": 51}
